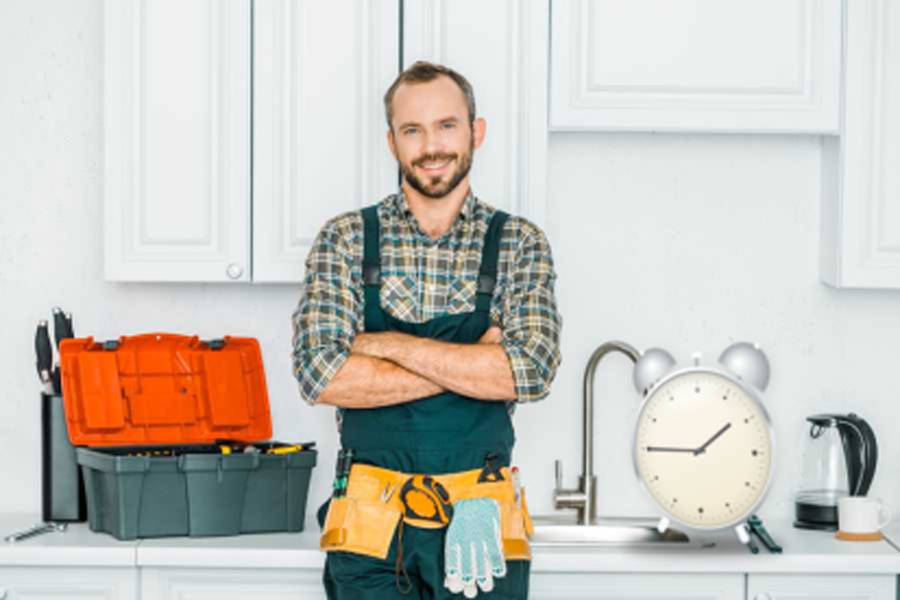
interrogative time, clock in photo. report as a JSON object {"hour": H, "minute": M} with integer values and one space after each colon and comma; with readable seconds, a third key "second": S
{"hour": 1, "minute": 45}
